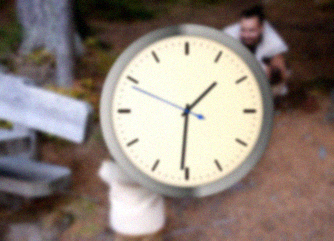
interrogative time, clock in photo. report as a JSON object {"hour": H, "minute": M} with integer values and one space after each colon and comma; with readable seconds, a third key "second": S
{"hour": 1, "minute": 30, "second": 49}
